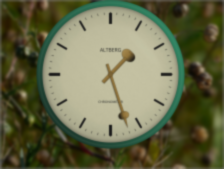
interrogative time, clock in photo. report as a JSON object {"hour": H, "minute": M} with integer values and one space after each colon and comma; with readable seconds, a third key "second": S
{"hour": 1, "minute": 27}
